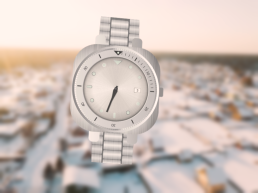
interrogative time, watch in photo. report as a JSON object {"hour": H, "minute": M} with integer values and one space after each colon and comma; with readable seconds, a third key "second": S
{"hour": 6, "minute": 33}
